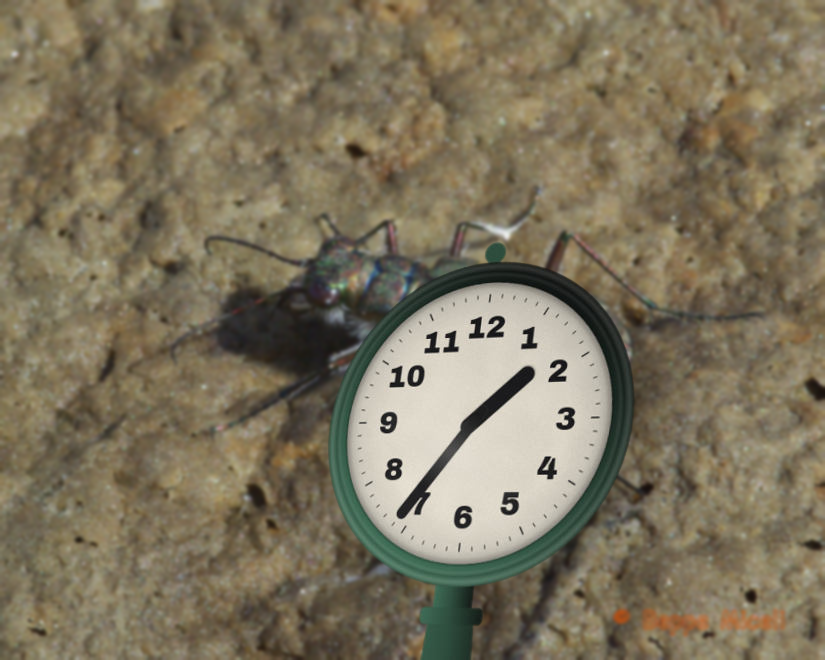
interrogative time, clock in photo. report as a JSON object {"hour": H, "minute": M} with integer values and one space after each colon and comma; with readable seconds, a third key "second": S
{"hour": 1, "minute": 36}
